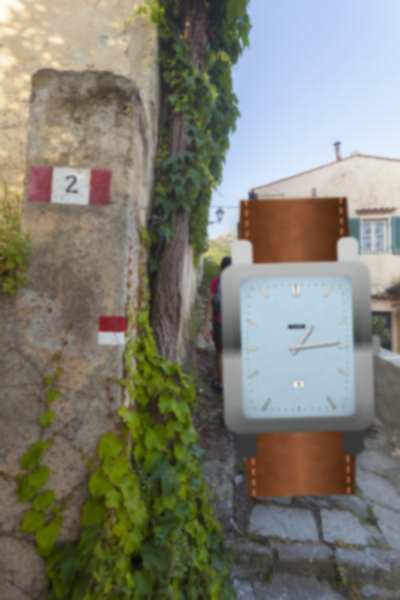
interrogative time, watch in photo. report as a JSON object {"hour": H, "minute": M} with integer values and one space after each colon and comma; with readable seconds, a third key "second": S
{"hour": 1, "minute": 14}
